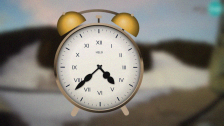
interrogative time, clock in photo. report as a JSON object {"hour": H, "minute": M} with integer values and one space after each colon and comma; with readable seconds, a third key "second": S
{"hour": 4, "minute": 38}
